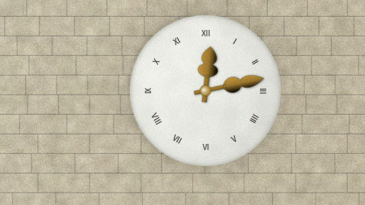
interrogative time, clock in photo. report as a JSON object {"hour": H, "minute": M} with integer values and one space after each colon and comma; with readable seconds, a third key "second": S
{"hour": 12, "minute": 13}
